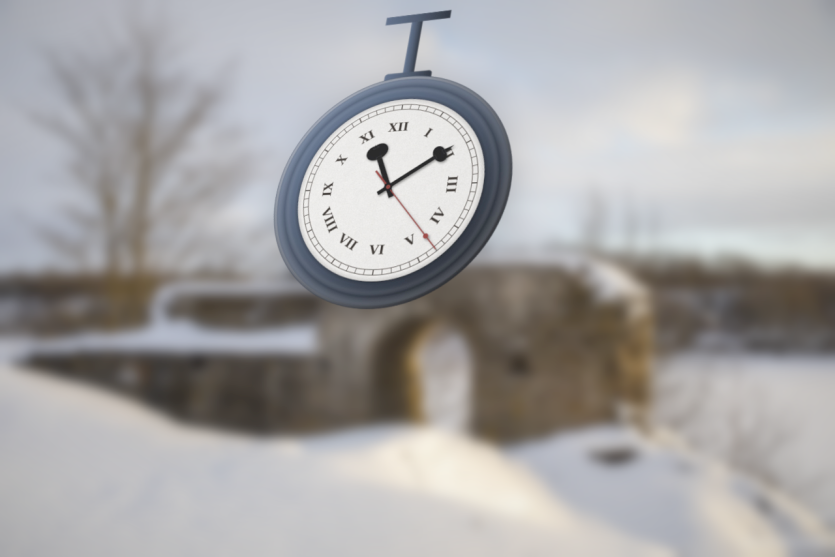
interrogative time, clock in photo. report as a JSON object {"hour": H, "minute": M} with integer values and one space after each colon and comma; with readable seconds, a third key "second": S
{"hour": 11, "minute": 9, "second": 23}
